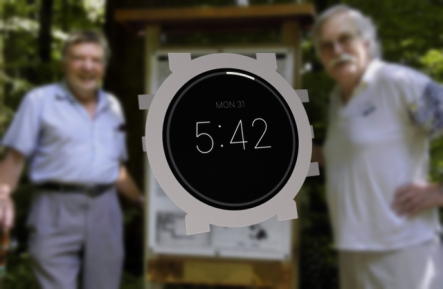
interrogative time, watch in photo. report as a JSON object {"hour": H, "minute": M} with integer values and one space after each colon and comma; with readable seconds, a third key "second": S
{"hour": 5, "minute": 42}
